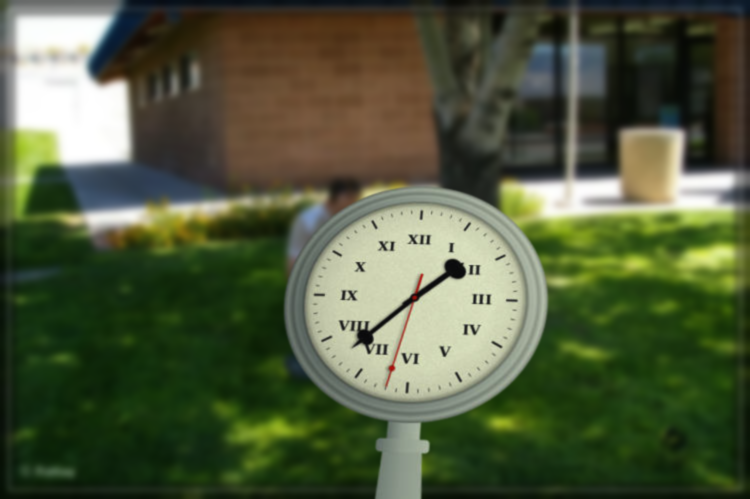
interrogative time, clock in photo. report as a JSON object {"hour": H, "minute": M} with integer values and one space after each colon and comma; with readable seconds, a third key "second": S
{"hour": 1, "minute": 37, "second": 32}
